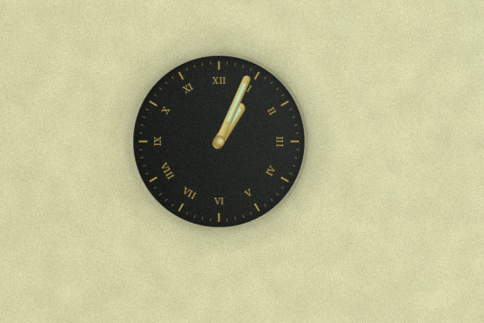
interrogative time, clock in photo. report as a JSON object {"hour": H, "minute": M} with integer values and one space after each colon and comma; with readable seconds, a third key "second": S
{"hour": 1, "minute": 4}
